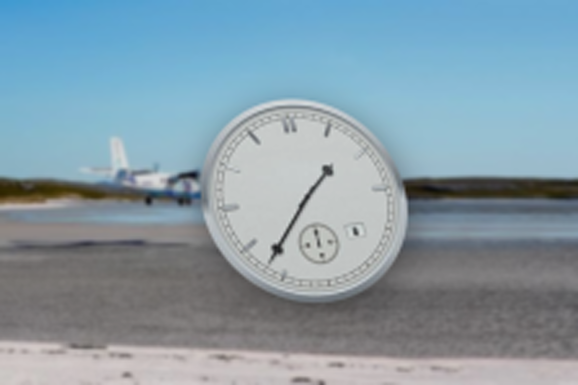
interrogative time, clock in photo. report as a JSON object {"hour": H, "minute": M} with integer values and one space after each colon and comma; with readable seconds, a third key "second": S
{"hour": 1, "minute": 37}
